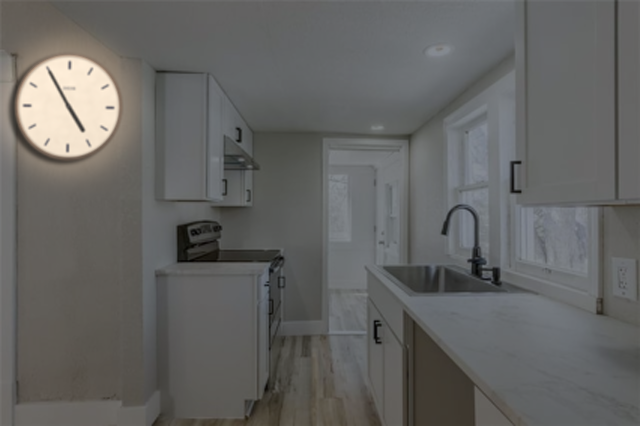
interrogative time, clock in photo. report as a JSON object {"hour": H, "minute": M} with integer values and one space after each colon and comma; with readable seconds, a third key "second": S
{"hour": 4, "minute": 55}
